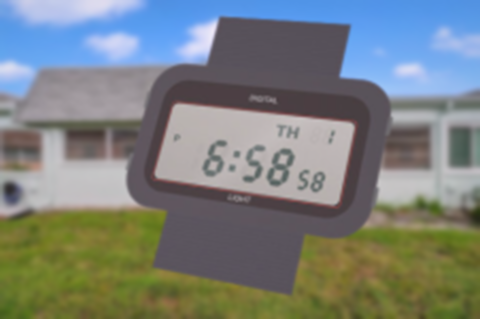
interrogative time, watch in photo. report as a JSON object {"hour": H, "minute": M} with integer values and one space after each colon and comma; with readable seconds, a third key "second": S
{"hour": 6, "minute": 58, "second": 58}
